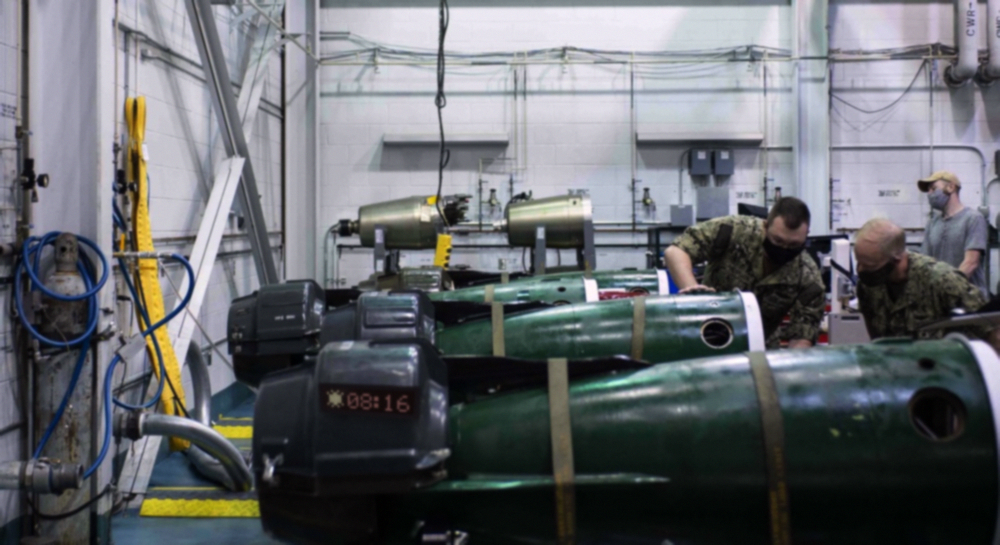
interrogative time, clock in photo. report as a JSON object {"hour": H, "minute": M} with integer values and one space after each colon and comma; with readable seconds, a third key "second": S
{"hour": 8, "minute": 16}
